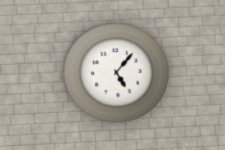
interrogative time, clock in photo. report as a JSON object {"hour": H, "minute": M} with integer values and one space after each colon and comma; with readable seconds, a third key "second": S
{"hour": 5, "minute": 7}
